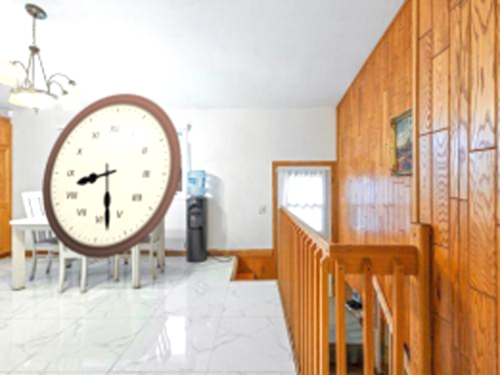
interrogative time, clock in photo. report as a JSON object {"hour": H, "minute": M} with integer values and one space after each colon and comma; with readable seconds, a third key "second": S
{"hour": 8, "minute": 28}
